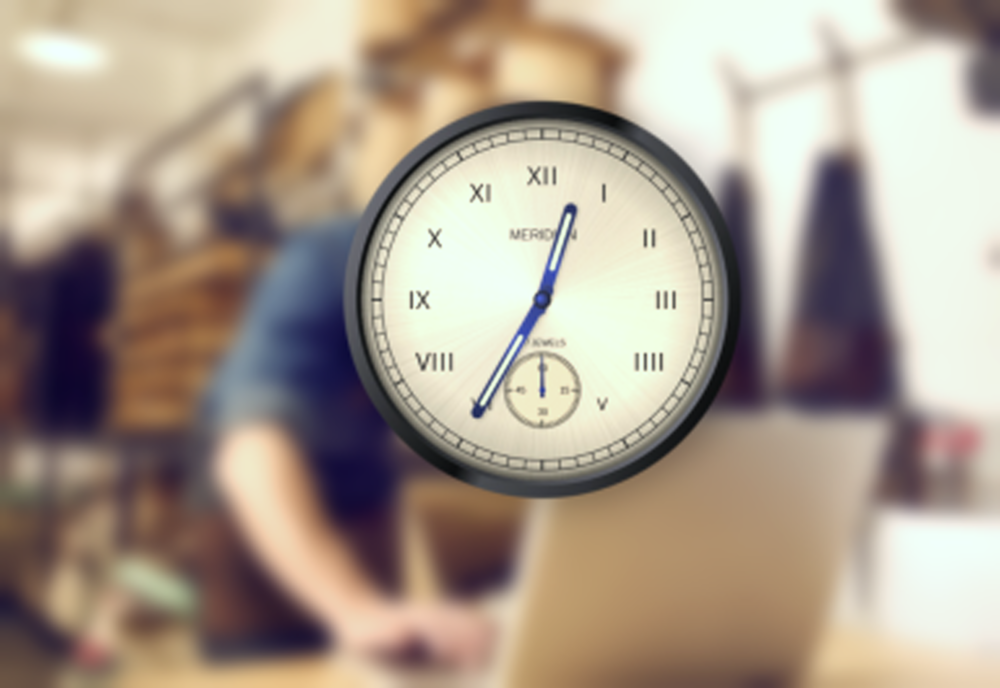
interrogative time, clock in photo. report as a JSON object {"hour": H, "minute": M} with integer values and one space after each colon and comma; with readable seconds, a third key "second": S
{"hour": 12, "minute": 35}
